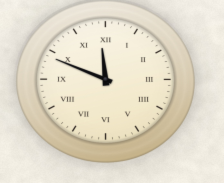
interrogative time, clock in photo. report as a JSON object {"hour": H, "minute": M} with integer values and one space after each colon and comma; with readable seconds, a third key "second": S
{"hour": 11, "minute": 49}
